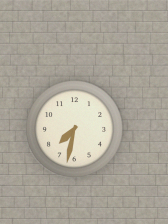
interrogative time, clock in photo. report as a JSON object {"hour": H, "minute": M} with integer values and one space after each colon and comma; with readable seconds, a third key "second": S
{"hour": 7, "minute": 32}
